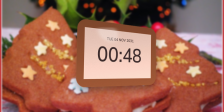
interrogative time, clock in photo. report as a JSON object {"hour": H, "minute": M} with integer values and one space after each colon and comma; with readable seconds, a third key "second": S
{"hour": 0, "minute": 48}
